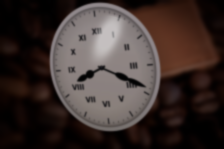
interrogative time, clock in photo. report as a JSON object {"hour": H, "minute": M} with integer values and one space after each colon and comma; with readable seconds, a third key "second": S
{"hour": 8, "minute": 19}
